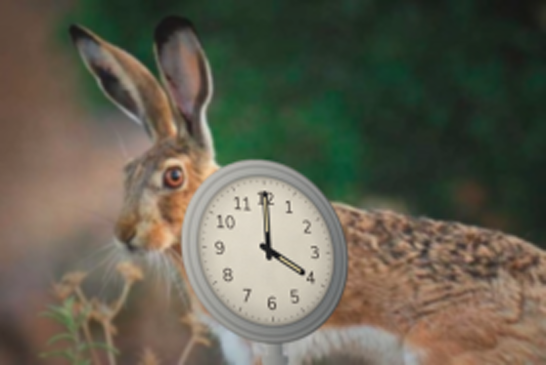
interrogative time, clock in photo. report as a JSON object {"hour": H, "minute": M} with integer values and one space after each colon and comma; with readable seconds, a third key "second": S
{"hour": 4, "minute": 0}
